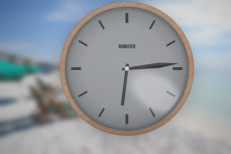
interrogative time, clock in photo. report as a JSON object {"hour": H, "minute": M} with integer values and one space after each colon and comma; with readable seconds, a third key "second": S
{"hour": 6, "minute": 14}
